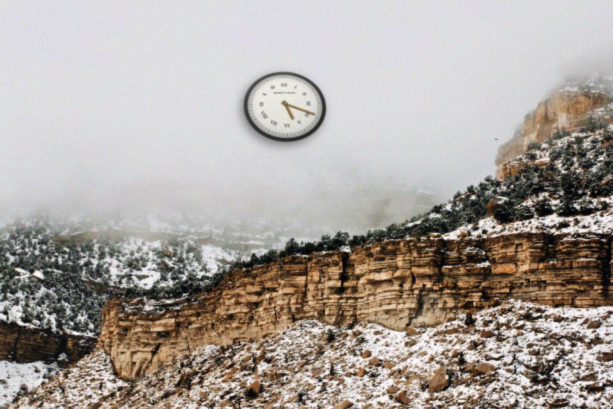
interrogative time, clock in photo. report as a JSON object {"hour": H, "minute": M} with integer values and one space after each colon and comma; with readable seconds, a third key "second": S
{"hour": 5, "minute": 19}
